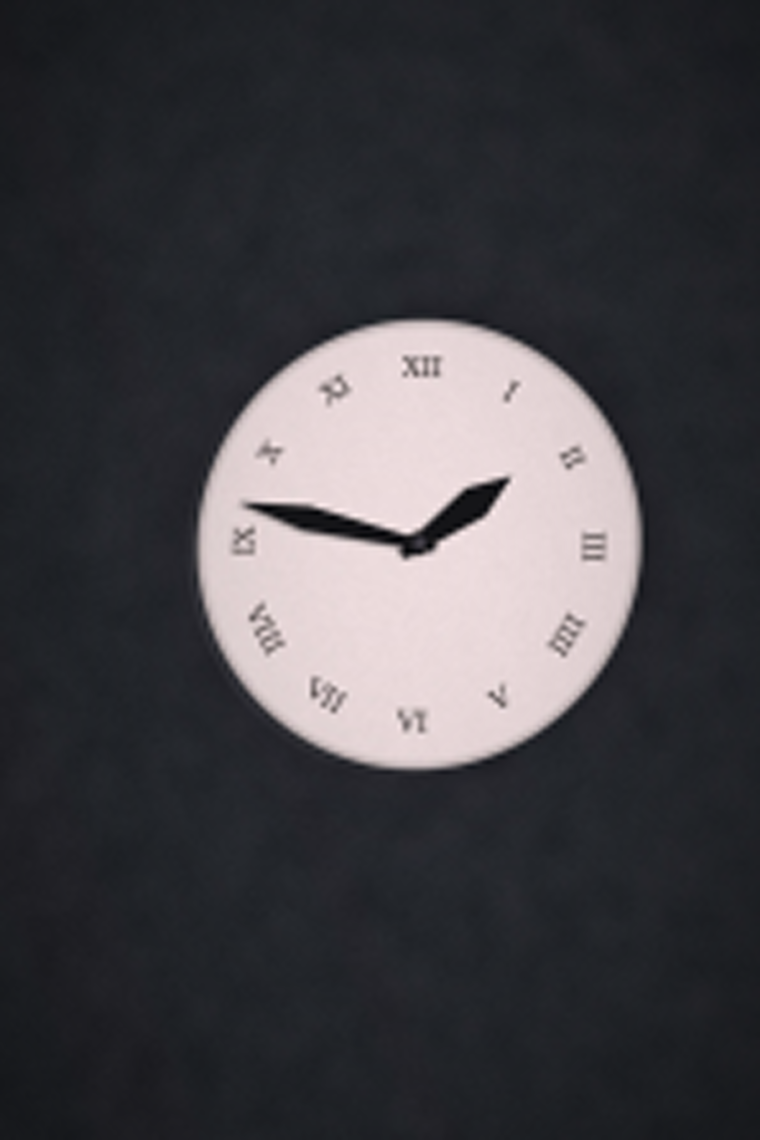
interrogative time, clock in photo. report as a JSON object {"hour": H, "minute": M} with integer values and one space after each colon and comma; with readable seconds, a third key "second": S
{"hour": 1, "minute": 47}
